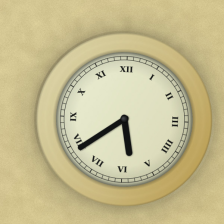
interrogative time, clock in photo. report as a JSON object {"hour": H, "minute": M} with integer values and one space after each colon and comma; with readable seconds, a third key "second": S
{"hour": 5, "minute": 39}
